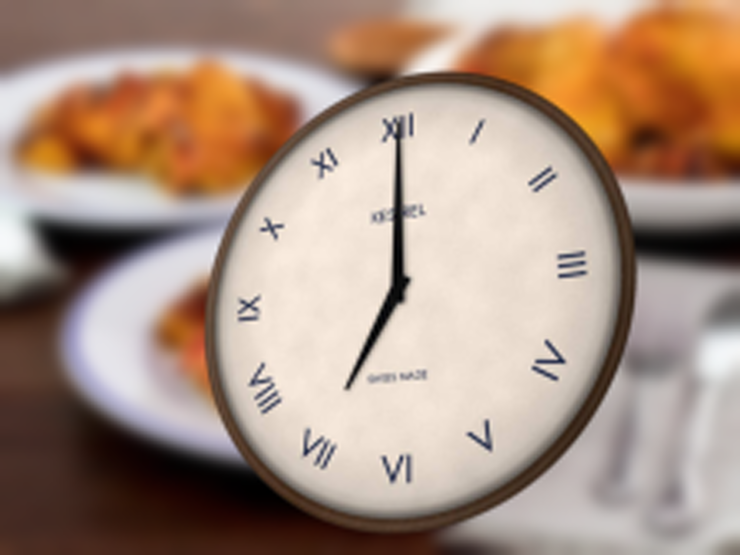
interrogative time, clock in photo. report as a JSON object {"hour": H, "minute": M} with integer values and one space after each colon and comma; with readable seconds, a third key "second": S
{"hour": 7, "minute": 0}
